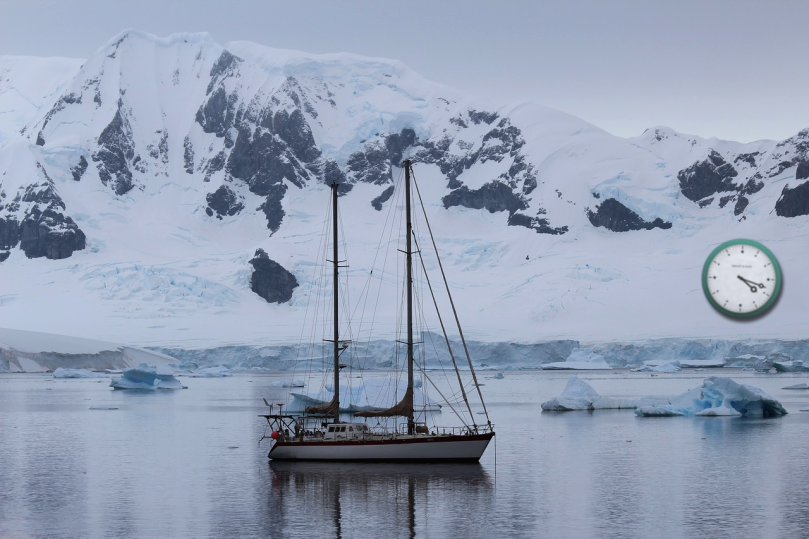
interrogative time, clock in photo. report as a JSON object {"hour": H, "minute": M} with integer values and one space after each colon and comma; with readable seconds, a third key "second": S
{"hour": 4, "minute": 18}
